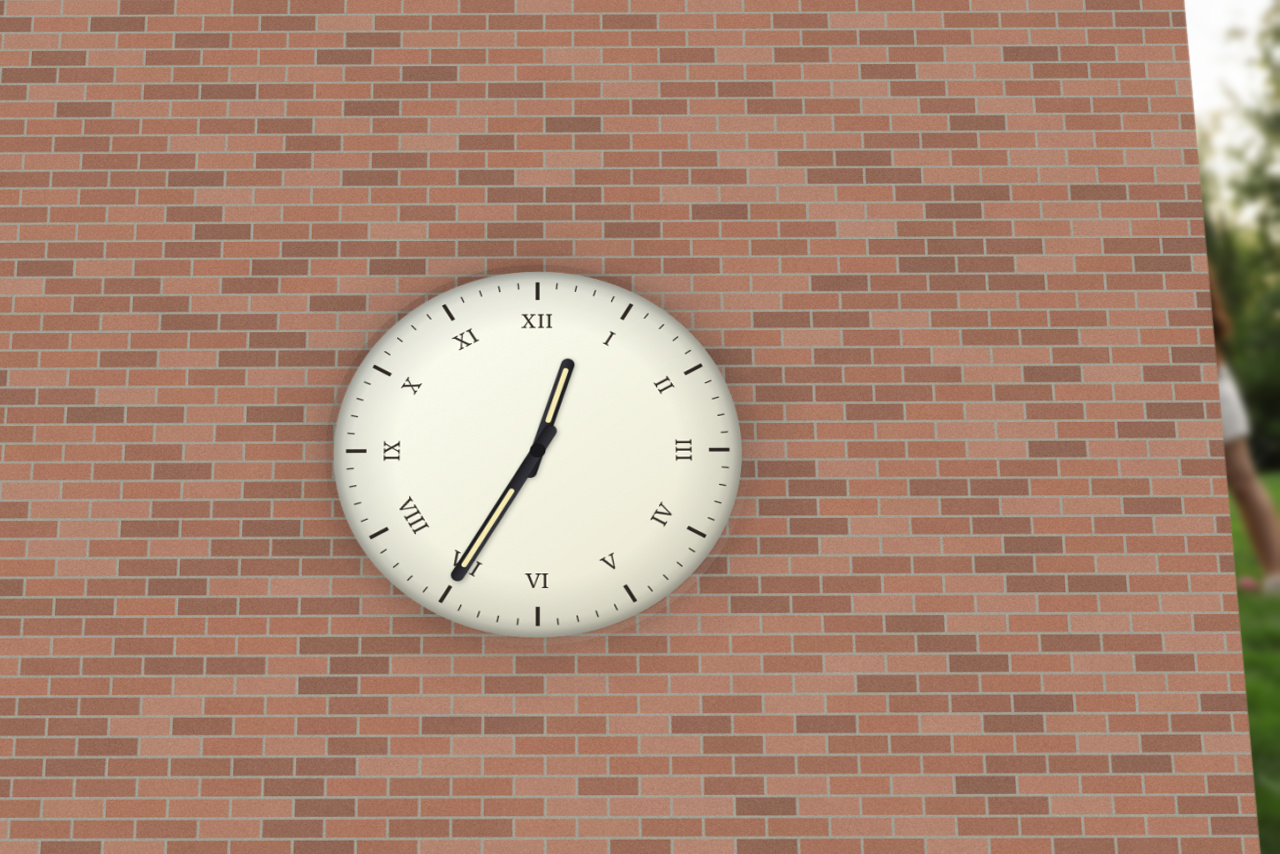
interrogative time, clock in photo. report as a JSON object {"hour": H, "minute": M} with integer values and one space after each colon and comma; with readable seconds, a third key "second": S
{"hour": 12, "minute": 35}
